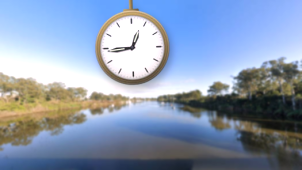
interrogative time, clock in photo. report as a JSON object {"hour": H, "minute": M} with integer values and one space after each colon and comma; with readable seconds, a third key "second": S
{"hour": 12, "minute": 44}
